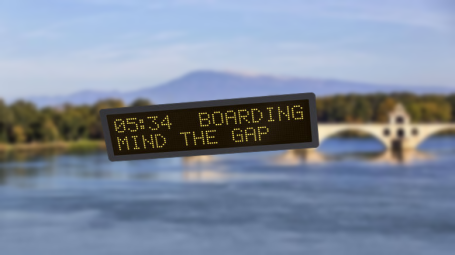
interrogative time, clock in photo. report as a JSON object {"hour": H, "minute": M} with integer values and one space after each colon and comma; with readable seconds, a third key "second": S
{"hour": 5, "minute": 34}
